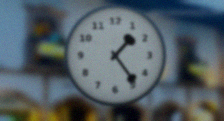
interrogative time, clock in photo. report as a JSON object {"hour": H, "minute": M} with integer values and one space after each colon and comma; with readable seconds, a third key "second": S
{"hour": 1, "minute": 24}
